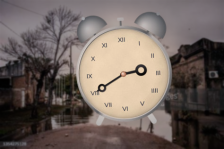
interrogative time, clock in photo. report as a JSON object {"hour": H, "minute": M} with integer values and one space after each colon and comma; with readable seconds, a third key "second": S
{"hour": 2, "minute": 40}
